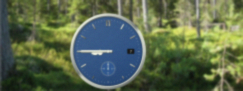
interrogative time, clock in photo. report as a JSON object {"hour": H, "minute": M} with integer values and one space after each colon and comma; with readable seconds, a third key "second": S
{"hour": 8, "minute": 45}
